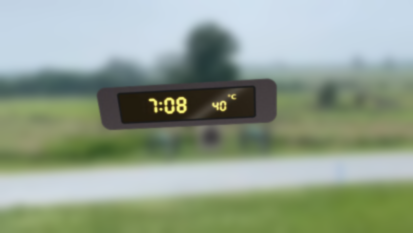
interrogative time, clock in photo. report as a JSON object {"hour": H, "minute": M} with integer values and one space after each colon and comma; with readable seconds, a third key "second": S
{"hour": 7, "minute": 8}
